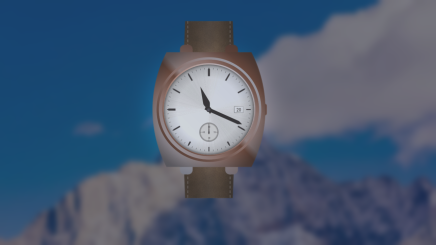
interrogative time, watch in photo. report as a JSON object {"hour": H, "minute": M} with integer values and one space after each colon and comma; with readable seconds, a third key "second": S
{"hour": 11, "minute": 19}
